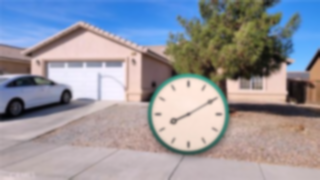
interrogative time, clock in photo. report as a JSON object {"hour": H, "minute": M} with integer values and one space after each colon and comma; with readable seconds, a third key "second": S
{"hour": 8, "minute": 10}
